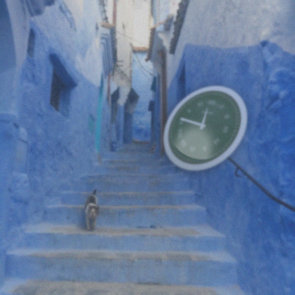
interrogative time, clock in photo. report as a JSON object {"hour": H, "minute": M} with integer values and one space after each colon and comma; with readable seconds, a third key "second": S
{"hour": 11, "minute": 46}
